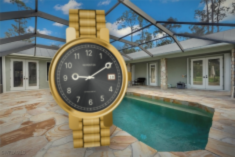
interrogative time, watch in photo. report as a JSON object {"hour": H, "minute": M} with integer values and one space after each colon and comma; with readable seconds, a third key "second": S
{"hour": 9, "minute": 10}
